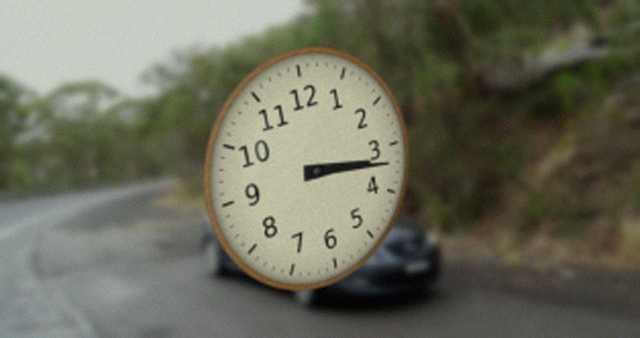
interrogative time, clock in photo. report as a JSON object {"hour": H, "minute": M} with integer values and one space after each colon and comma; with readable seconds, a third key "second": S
{"hour": 3, "minute": 17}
